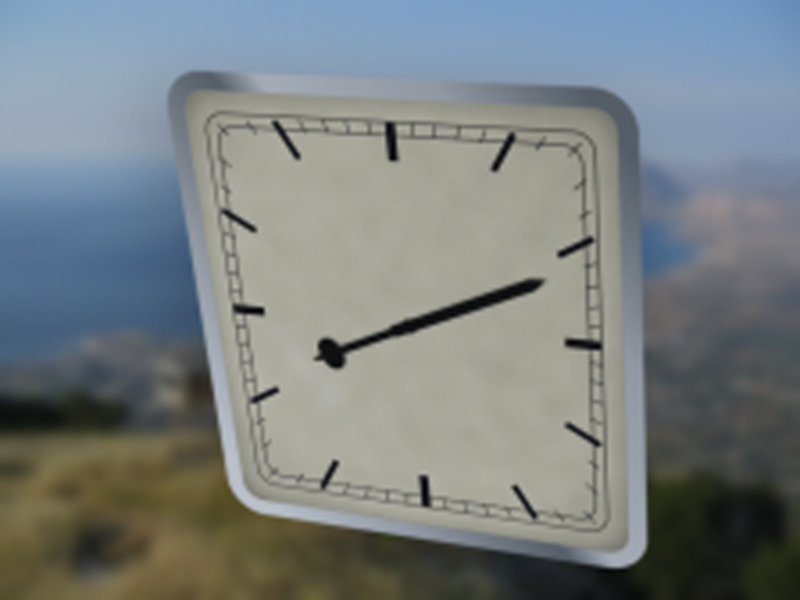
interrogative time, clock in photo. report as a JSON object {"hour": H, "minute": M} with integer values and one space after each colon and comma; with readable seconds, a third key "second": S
{"hour": 8, "minute": 11}
